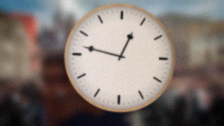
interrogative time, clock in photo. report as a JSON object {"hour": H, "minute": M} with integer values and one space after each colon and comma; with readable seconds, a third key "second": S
{"hour": 12, "minute": 47}
